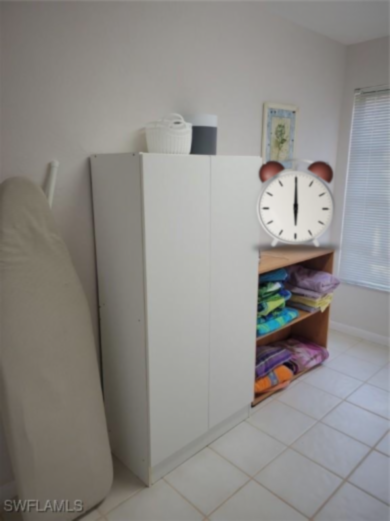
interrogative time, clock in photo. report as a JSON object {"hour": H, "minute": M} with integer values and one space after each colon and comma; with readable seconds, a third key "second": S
{"hour": 6, "minute": 0}
